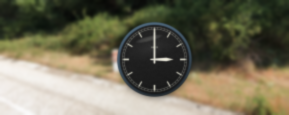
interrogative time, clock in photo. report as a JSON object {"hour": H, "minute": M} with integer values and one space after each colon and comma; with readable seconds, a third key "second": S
{"hour": 3, "minute": 0}
